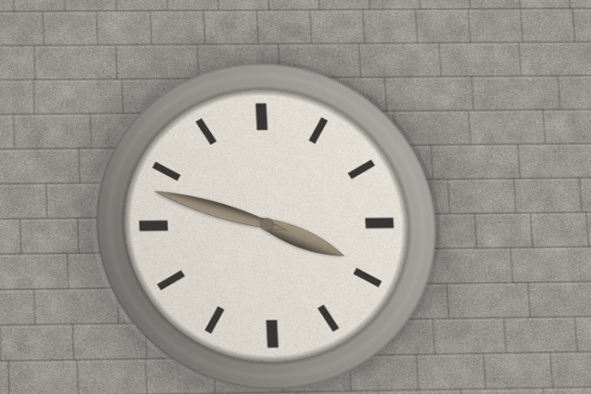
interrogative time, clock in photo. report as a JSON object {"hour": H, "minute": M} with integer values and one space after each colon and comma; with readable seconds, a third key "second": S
{"hour": 3, "minute": 48}
